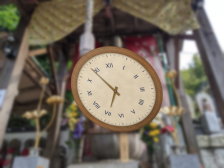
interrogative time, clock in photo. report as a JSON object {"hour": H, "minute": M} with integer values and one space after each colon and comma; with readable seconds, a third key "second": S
{"hour": 6, "minute": 54}
